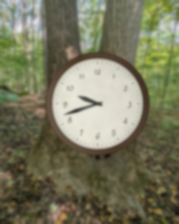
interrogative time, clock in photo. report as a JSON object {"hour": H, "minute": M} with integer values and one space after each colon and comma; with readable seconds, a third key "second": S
{"hour": 9, "minute": 42}
